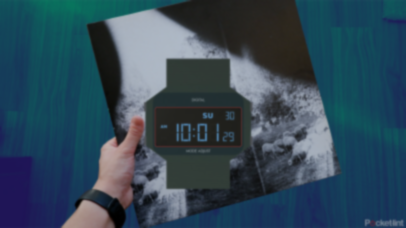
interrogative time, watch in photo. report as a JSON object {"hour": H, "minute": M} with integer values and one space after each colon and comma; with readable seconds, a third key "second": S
{"hour": 10, "minute": 1}
